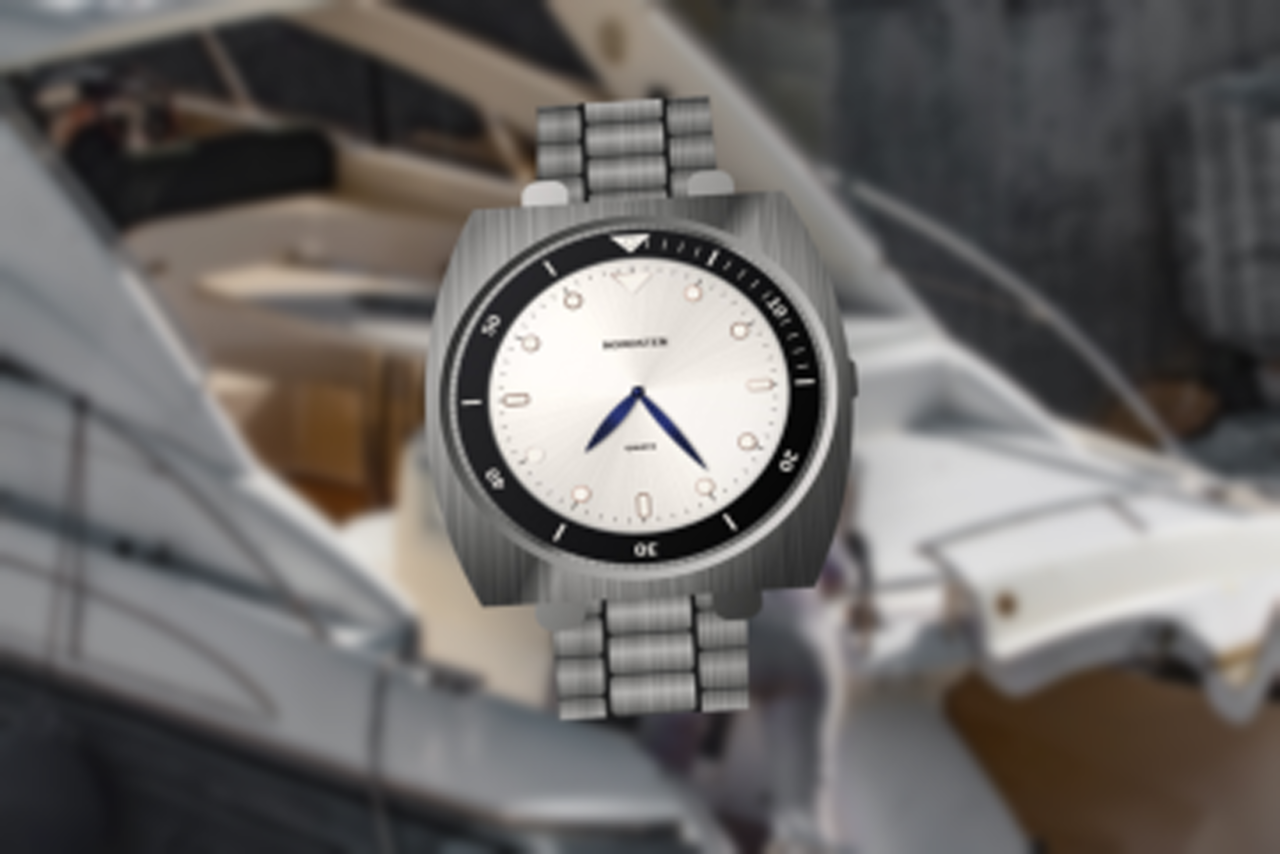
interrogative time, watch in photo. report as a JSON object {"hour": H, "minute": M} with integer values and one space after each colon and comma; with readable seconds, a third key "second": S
{"hour": 7, "minute": 24}
